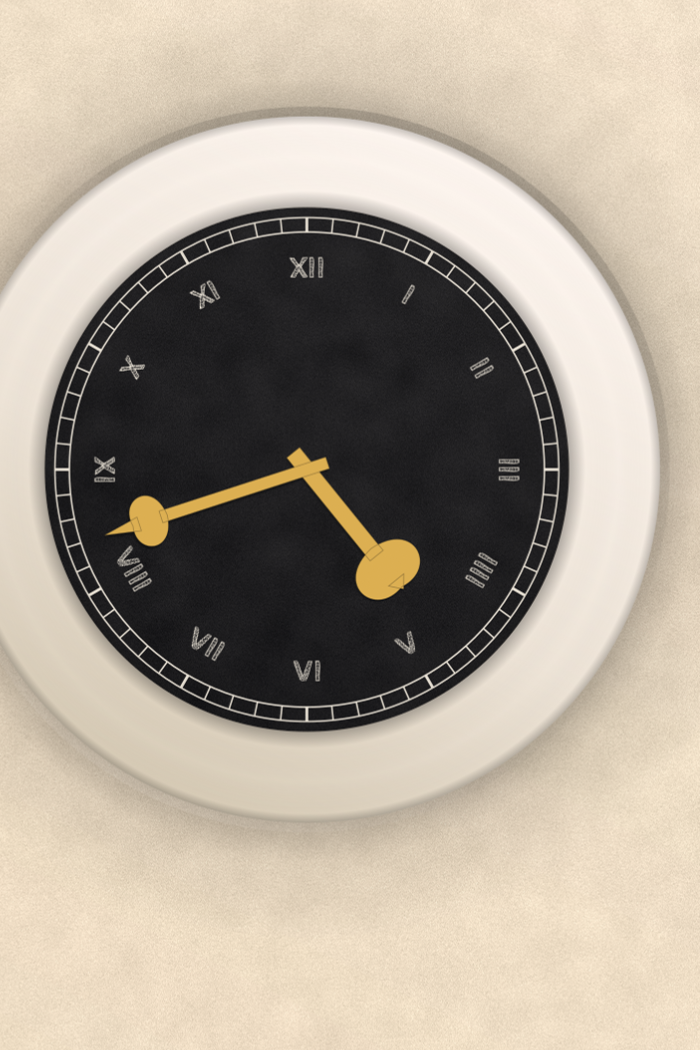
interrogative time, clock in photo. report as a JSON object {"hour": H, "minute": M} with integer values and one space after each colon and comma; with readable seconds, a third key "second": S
{"hour": 4, "minute": 42}
